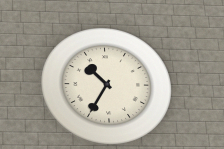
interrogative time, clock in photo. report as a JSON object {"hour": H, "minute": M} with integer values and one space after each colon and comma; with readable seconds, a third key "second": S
{"hour": 10, "minute": 35}
